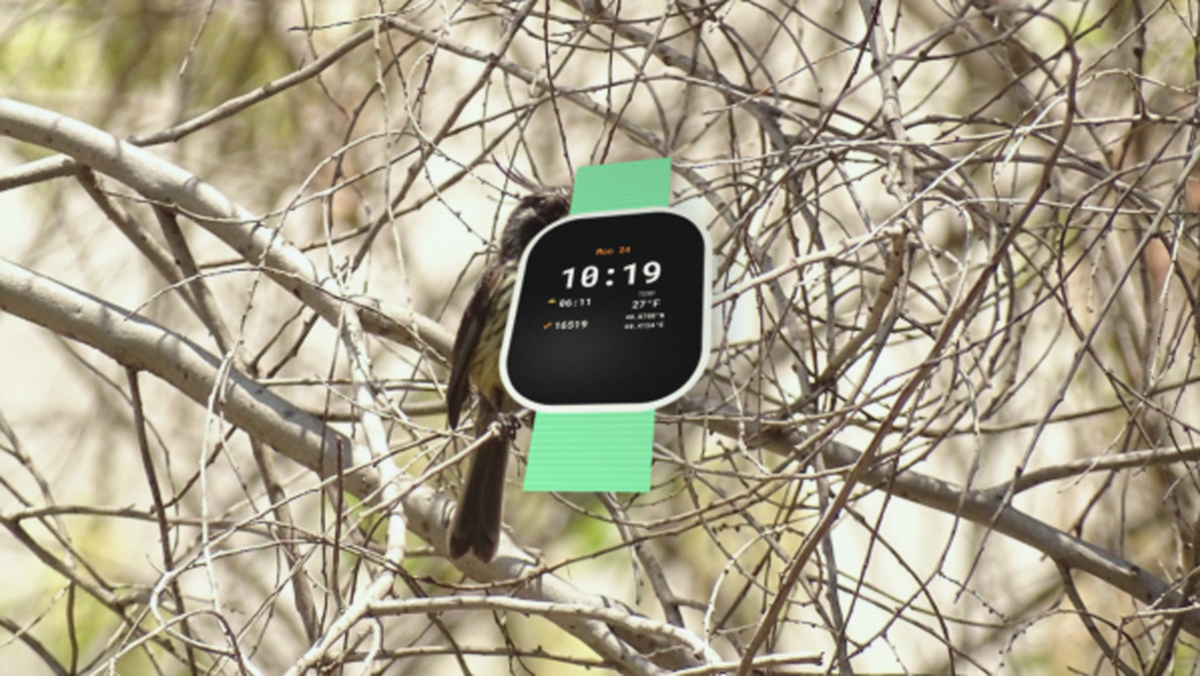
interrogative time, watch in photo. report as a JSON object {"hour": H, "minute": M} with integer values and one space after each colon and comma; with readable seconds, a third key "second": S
{"hour": 10, "minute": 19}
